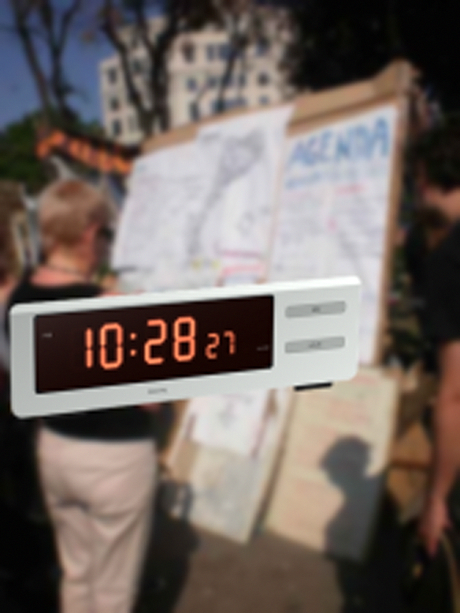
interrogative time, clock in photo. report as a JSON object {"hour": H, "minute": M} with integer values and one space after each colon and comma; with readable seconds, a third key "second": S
{"hour": 10, "minute": 28, "second": 27}
